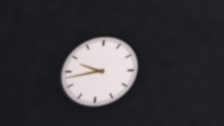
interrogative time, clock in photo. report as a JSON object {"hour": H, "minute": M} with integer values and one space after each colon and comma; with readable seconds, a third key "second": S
{"hour": 9, "minute": 43}
